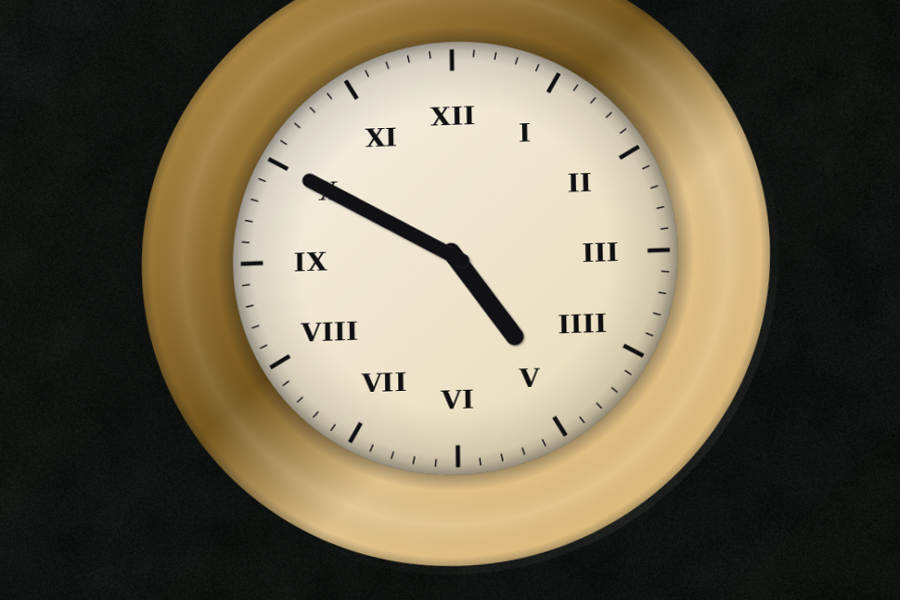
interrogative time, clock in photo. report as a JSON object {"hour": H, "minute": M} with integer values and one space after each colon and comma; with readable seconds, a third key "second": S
{"hour": 4, "minute": 50}
